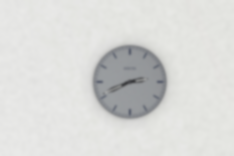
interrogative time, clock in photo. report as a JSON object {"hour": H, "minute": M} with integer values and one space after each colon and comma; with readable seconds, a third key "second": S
{"hour": 2, "minute": 41}
